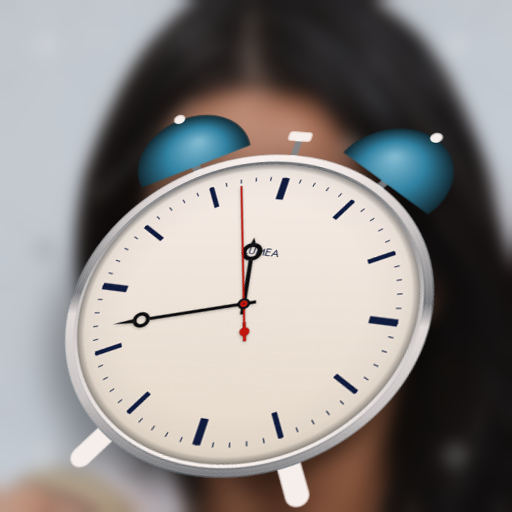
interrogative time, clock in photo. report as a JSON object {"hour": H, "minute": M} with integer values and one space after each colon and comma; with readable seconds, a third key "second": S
{"hour": 11, "minute": 41, "second": 57}
